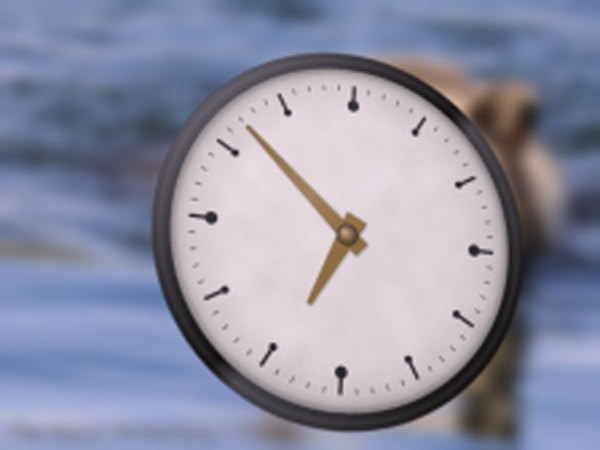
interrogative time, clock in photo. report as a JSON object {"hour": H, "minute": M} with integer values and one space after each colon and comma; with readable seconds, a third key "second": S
{"hour": 6, "minute": 52}
